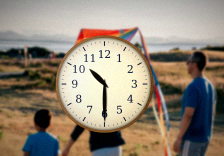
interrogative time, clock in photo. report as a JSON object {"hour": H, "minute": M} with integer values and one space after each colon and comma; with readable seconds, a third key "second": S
{"hour": 10, "minute": 30}
